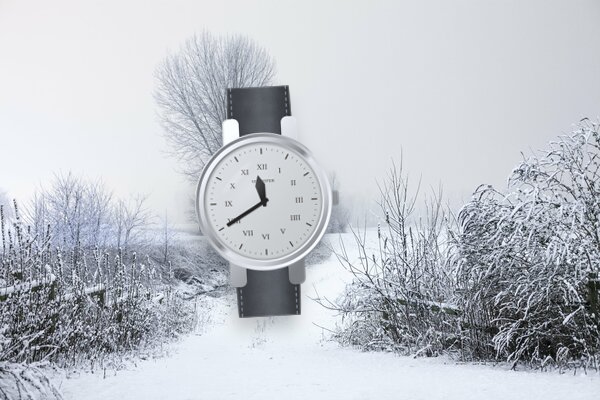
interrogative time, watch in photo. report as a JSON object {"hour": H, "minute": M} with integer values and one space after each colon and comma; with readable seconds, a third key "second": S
{"hour": 11, "minute": 40}
